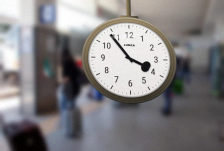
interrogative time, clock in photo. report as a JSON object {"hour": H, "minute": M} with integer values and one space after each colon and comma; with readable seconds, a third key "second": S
{"hour": 3, "minute": 54}
